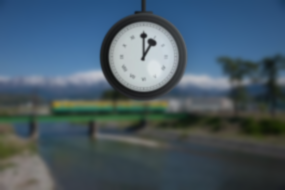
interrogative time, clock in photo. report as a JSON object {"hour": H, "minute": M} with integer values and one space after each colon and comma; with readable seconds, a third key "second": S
{"hour": 1, "minute": 0}
